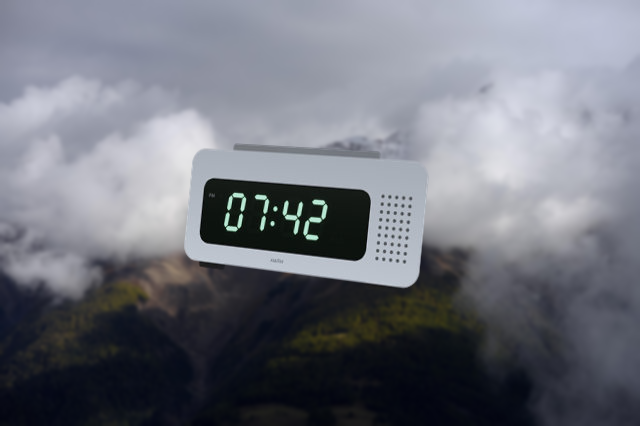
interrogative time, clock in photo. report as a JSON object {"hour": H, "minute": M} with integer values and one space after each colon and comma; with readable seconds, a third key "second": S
{"hour": 7, "minute": 42}
